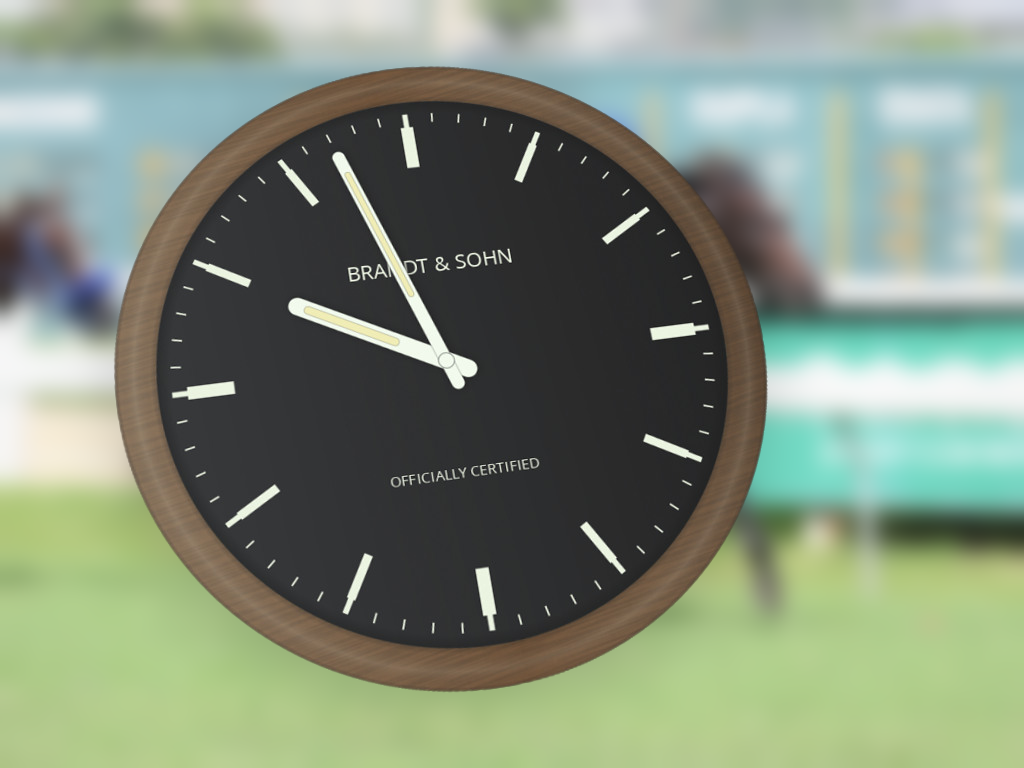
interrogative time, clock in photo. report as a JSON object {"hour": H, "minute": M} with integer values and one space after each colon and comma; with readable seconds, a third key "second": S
{"hour": 9, "minute": 57}
